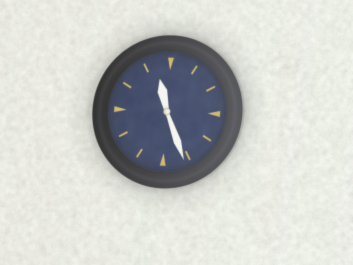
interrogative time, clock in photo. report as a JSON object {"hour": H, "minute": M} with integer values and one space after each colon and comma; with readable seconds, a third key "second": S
{"hour": 11, "minute": 26}
